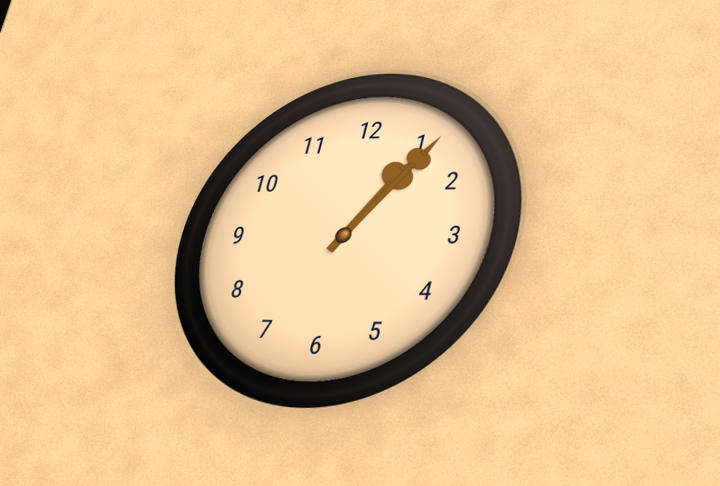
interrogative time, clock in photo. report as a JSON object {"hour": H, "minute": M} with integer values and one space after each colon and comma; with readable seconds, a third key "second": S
{"hour": 1, "minute": 6}
